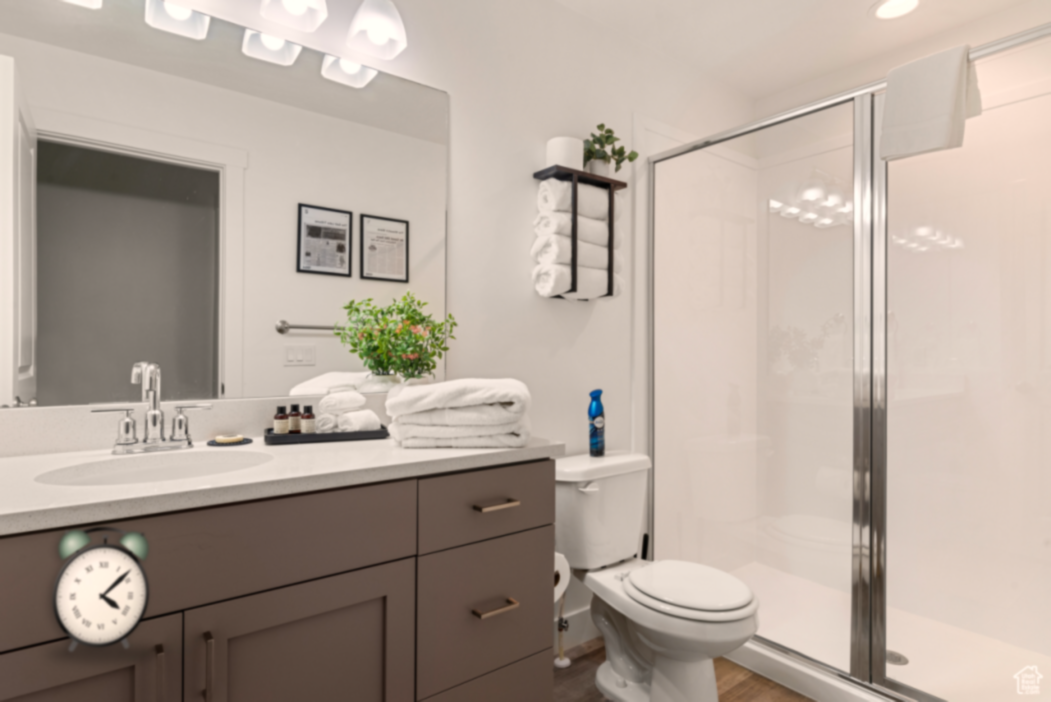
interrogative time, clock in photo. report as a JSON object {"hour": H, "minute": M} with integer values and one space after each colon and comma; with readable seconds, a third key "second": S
{"hour": 4, "minute": 8}
